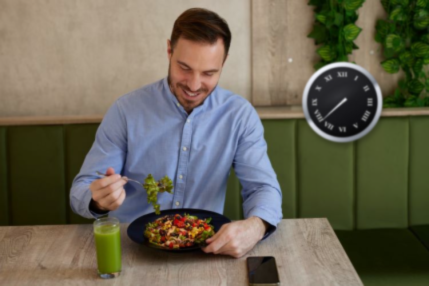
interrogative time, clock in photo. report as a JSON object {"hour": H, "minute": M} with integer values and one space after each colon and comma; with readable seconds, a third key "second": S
{"hour": 7, "minute": 38}
